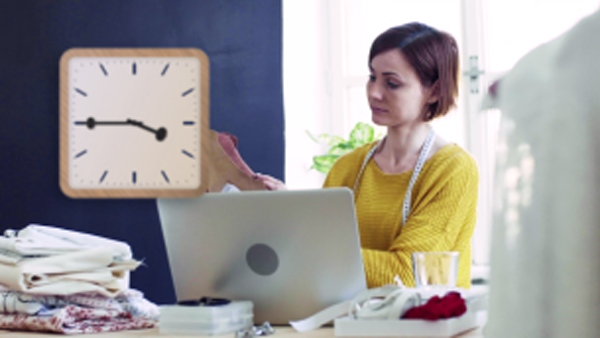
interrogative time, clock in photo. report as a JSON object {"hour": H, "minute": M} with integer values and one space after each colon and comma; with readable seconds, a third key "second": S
{"hour": 3, "minute": 45}
